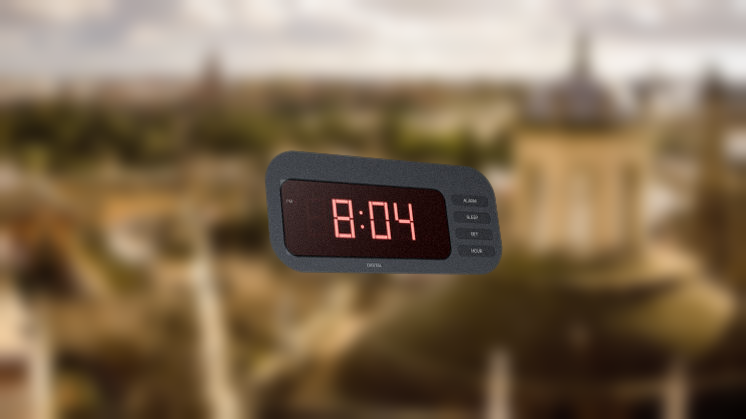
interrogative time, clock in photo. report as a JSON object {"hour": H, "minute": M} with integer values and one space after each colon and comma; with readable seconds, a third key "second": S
{"hour": 8, "minute": 4}
